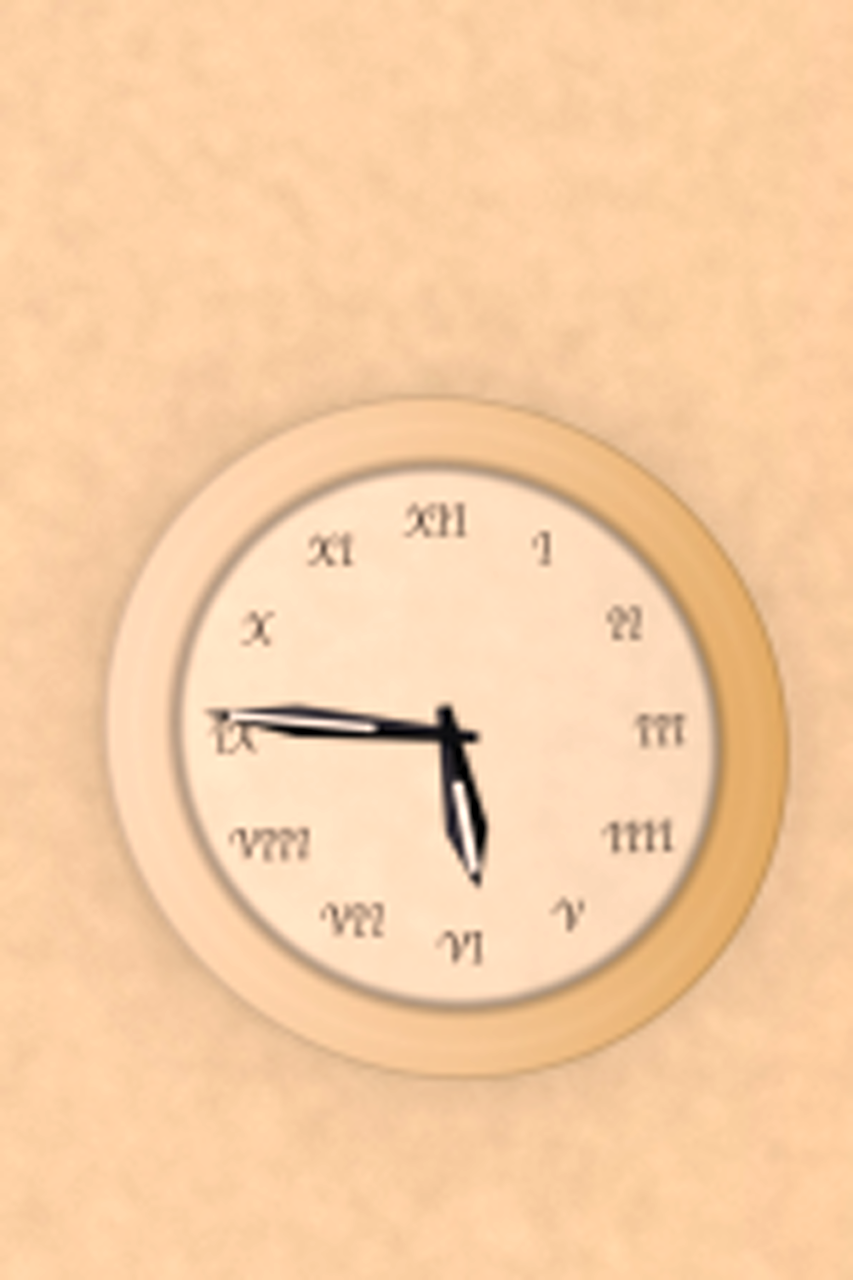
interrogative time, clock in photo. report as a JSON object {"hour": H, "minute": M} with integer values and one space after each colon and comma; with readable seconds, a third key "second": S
{"hour": 5, "minute": 46}
